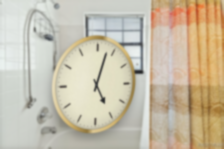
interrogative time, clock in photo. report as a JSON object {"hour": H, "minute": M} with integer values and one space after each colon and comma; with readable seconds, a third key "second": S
{"hour": 5, "minute": 3}
